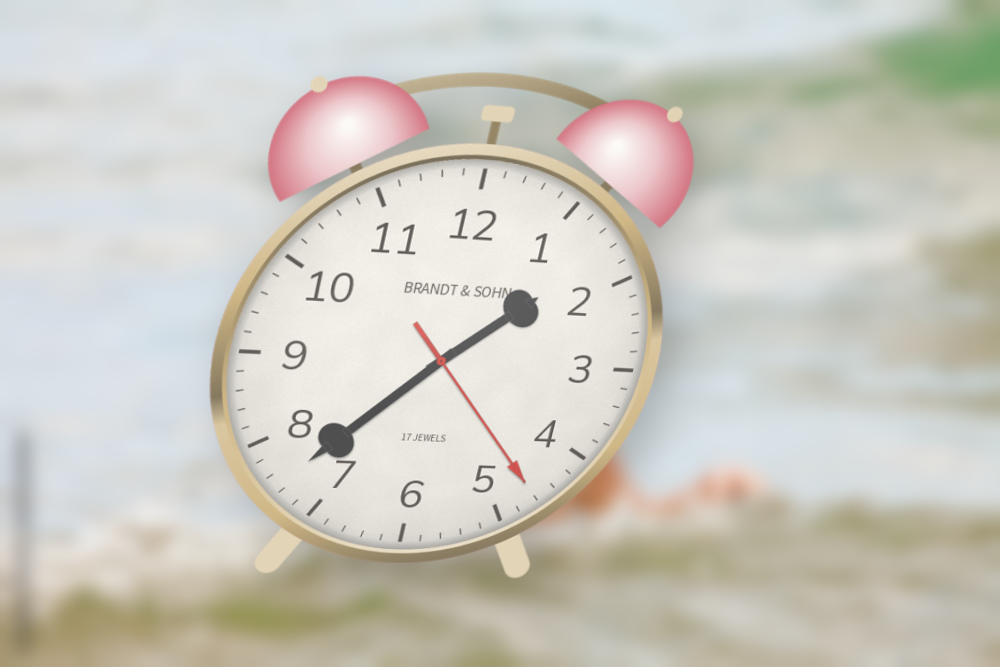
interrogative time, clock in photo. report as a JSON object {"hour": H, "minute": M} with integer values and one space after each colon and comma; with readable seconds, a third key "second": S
{"hour": 1, "minute": 37, "second": 23}
